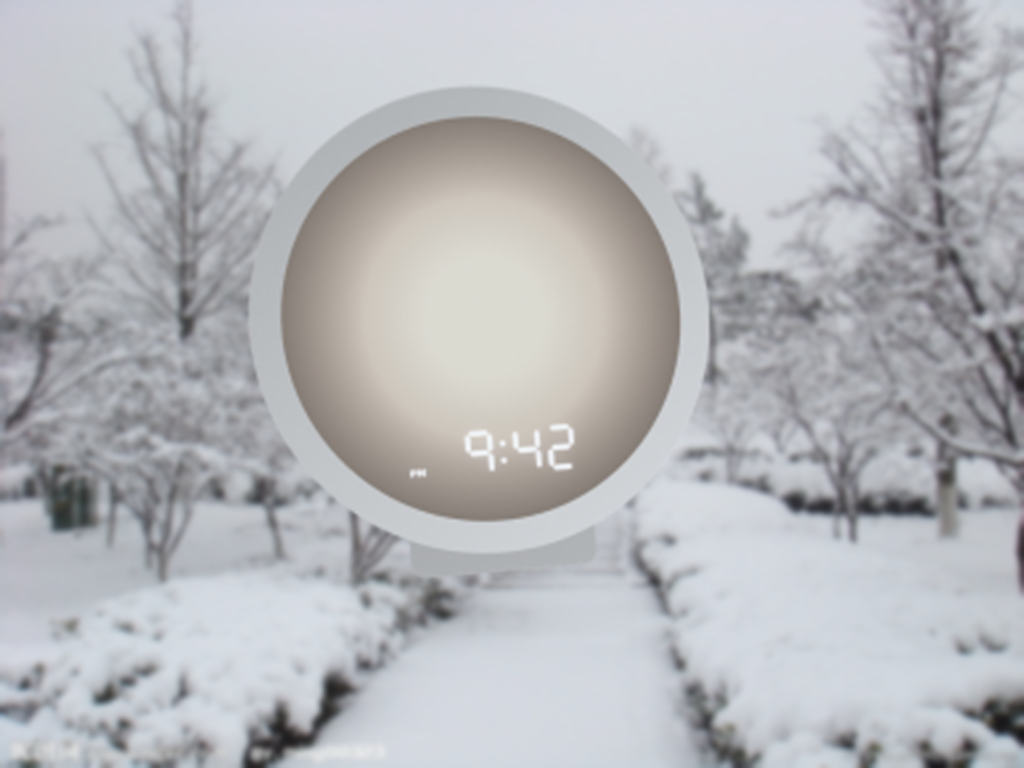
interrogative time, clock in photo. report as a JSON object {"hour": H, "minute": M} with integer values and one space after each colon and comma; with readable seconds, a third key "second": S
{"hour": 9, "minute": 42}
